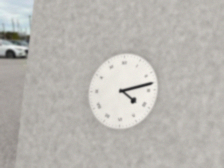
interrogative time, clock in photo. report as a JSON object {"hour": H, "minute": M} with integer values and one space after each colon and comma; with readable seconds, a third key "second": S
{"hour": 4, "minute": 13}
